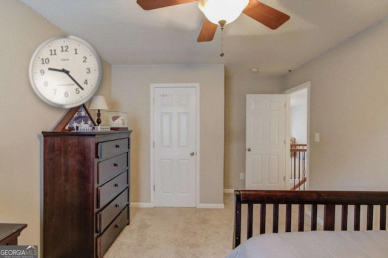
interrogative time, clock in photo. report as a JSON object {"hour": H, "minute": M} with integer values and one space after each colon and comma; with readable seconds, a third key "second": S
{"hour": 9, "minute": 23}
